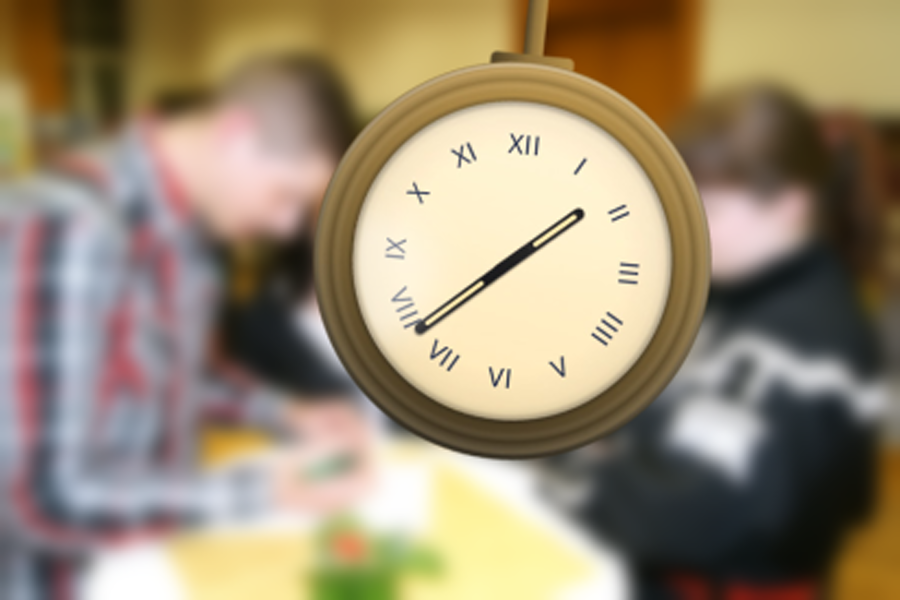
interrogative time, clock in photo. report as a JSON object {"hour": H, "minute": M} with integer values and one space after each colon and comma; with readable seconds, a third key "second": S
{"hour": 1, "minute": 38}
